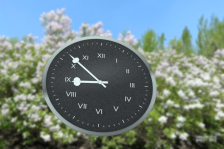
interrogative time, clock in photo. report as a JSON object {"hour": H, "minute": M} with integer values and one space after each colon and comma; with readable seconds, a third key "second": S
{"hour": 8, "minute": 52}
